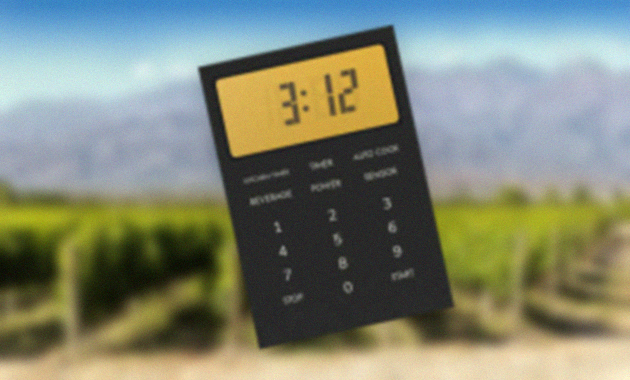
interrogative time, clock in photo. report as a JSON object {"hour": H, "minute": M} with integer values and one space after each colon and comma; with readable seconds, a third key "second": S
{"hour": 3, "minute": 12}
